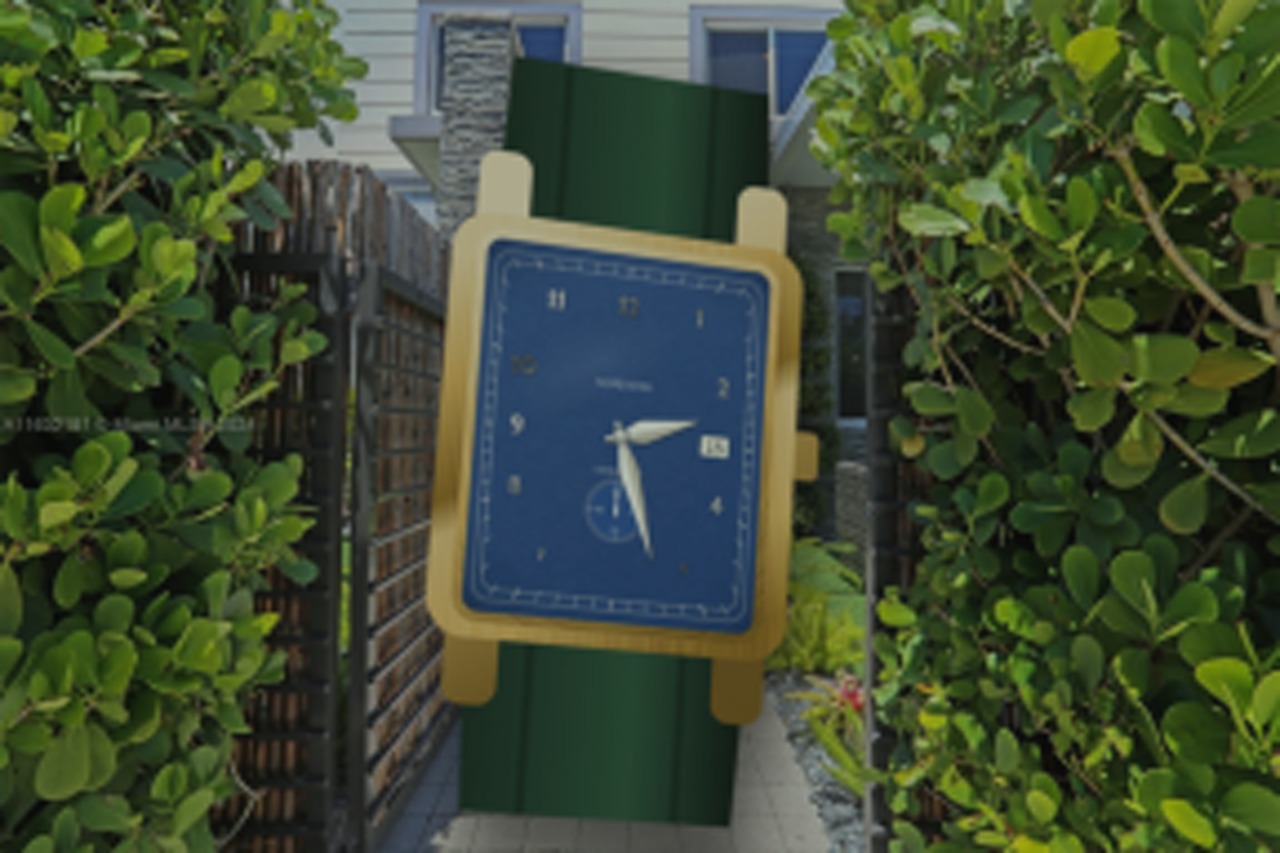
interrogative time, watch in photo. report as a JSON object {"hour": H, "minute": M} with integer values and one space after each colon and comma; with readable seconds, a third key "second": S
{"hour": 2, "minute": 27}
